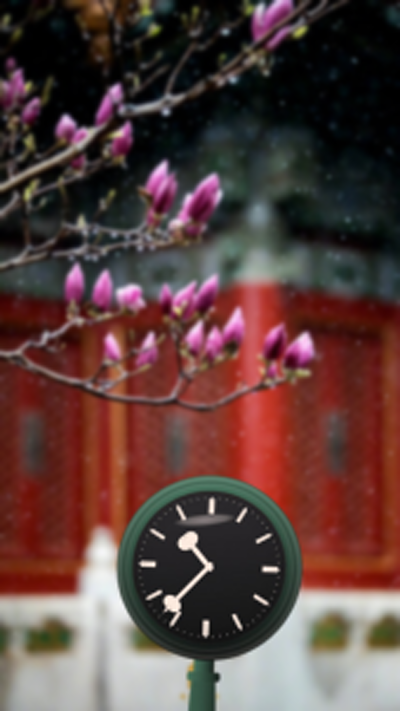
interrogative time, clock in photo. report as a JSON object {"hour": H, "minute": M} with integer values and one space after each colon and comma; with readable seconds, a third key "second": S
{"hour": 10, "minute": 37}
